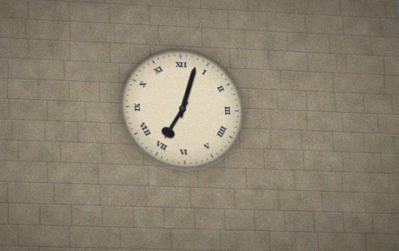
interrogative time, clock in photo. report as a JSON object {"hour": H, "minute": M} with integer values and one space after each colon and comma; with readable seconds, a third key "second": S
{"hour": 7, "minute": 3}
